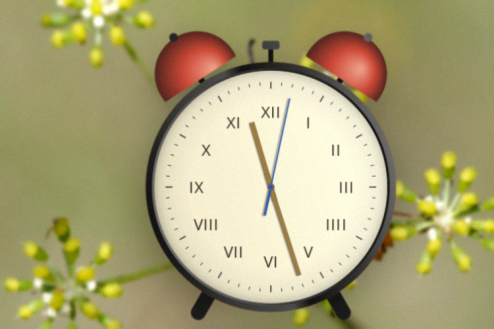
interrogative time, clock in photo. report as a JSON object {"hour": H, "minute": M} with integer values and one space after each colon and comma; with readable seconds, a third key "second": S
{"hour": 11, "minute": 27, "second": 2}
